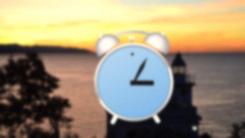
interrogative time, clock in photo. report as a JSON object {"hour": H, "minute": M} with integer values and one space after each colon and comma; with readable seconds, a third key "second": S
{"hour": 3, "minute": 5}
